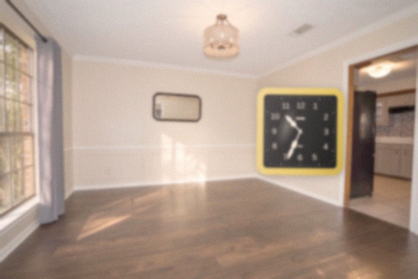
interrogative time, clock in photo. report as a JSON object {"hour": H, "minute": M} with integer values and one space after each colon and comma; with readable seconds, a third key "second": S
{"hour": 10, "minute": 34}
